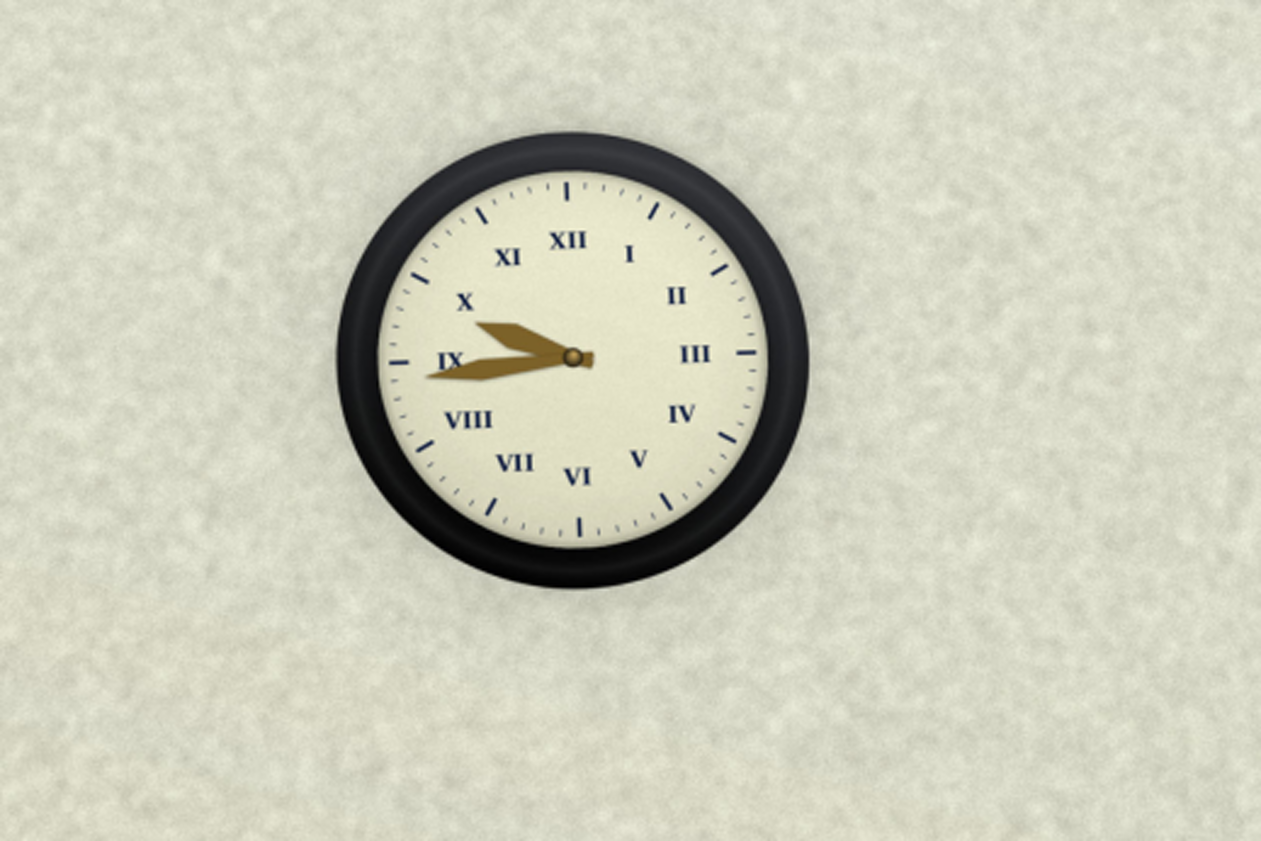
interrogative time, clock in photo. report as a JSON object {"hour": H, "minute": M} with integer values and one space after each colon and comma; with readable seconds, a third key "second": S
{"hour": 9, "minute": 44}
